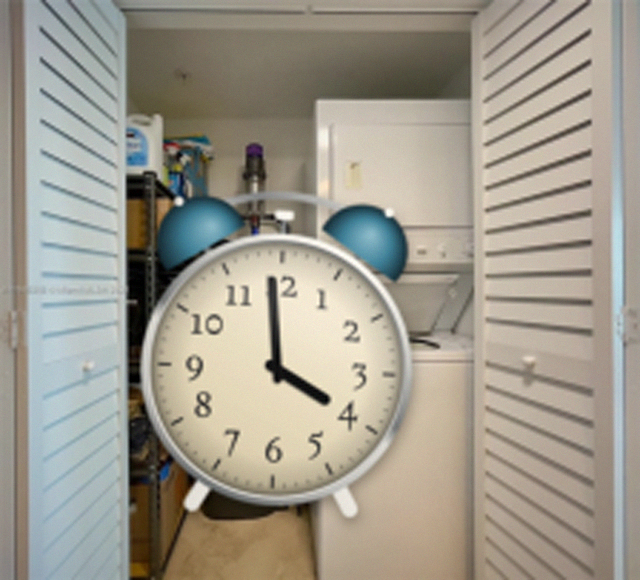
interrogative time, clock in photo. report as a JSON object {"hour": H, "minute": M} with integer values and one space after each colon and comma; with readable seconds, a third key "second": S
{"hour": 3, "minute": 59}
